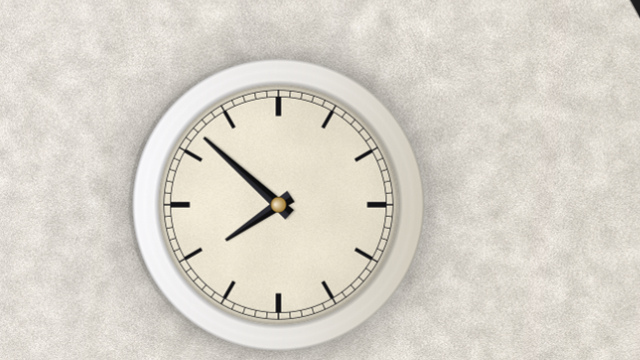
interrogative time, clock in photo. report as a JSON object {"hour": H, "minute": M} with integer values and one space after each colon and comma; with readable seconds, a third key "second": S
{"hour": 7, "minute": 52}
